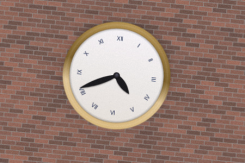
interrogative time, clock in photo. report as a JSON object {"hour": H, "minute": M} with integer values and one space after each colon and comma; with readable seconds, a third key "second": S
{"hour": 4, "minute": 41}
